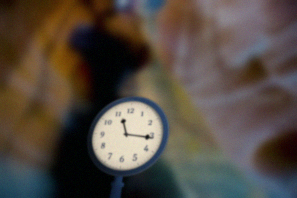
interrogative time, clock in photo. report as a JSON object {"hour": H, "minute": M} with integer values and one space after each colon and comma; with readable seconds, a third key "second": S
{"hour": 11, "minute": 16}
